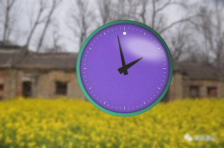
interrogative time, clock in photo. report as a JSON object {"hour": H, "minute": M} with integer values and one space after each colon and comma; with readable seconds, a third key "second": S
{"hour": 1, "minute": 58}
